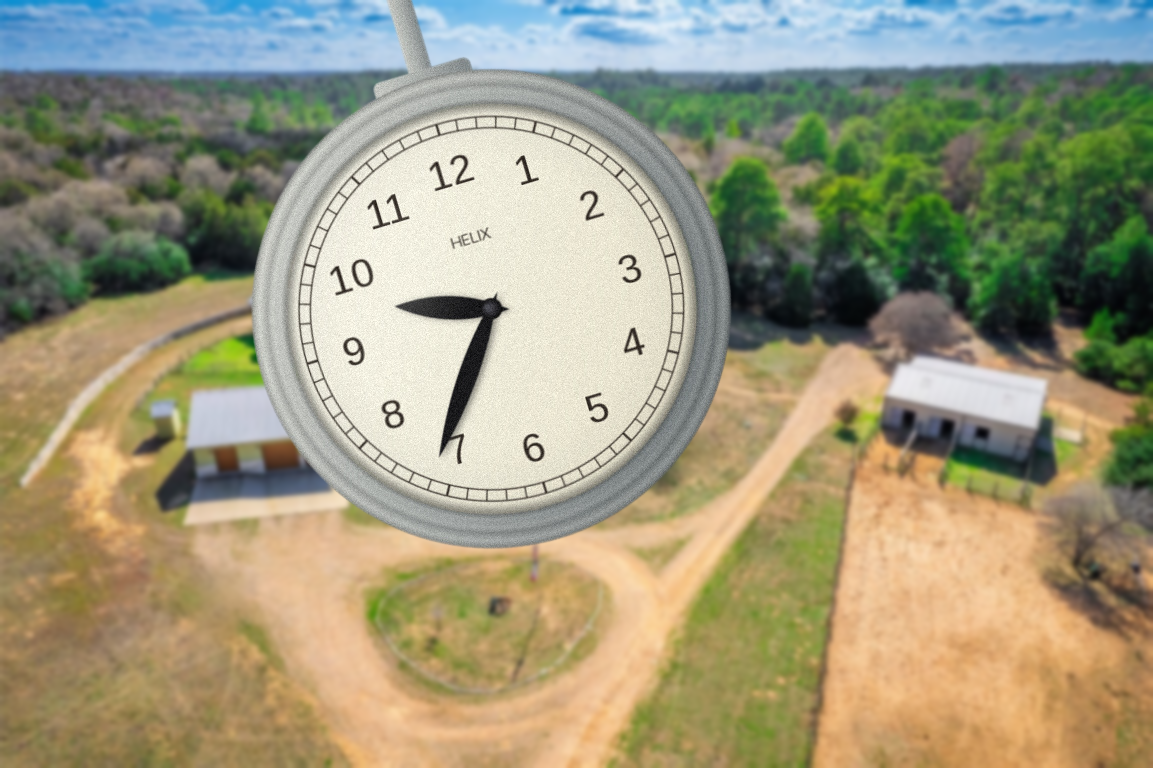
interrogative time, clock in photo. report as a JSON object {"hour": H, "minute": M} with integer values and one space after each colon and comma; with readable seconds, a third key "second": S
{"hour": 9, "minute": 36}
